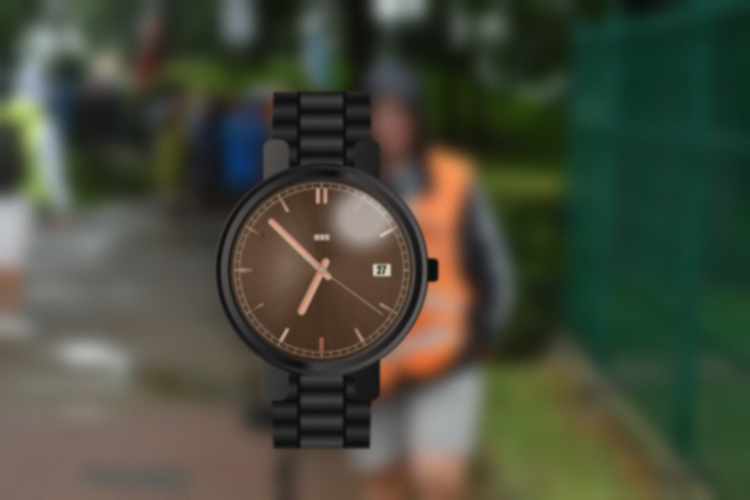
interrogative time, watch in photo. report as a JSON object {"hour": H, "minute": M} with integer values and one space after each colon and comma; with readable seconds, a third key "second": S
{"hour": 6, "minute": 52, "second": 21}
